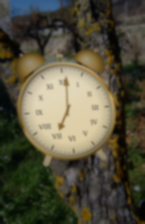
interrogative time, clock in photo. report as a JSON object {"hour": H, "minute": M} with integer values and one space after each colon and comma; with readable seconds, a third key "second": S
{"hour": 7, "minute": 1}
